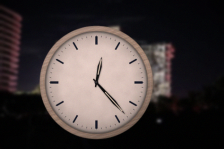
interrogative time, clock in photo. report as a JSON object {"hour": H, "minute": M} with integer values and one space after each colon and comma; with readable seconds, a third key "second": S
{"hour": 12, "minute": 23}
